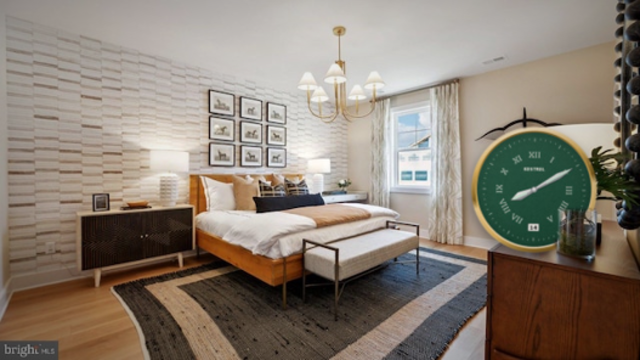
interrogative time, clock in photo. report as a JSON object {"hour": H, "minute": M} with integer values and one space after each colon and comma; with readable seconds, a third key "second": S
{"hour": 8, "minute": 10}
